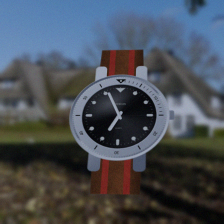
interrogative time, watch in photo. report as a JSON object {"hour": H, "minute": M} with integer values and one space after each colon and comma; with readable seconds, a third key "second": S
{"hour": 6, "minute": 56}
